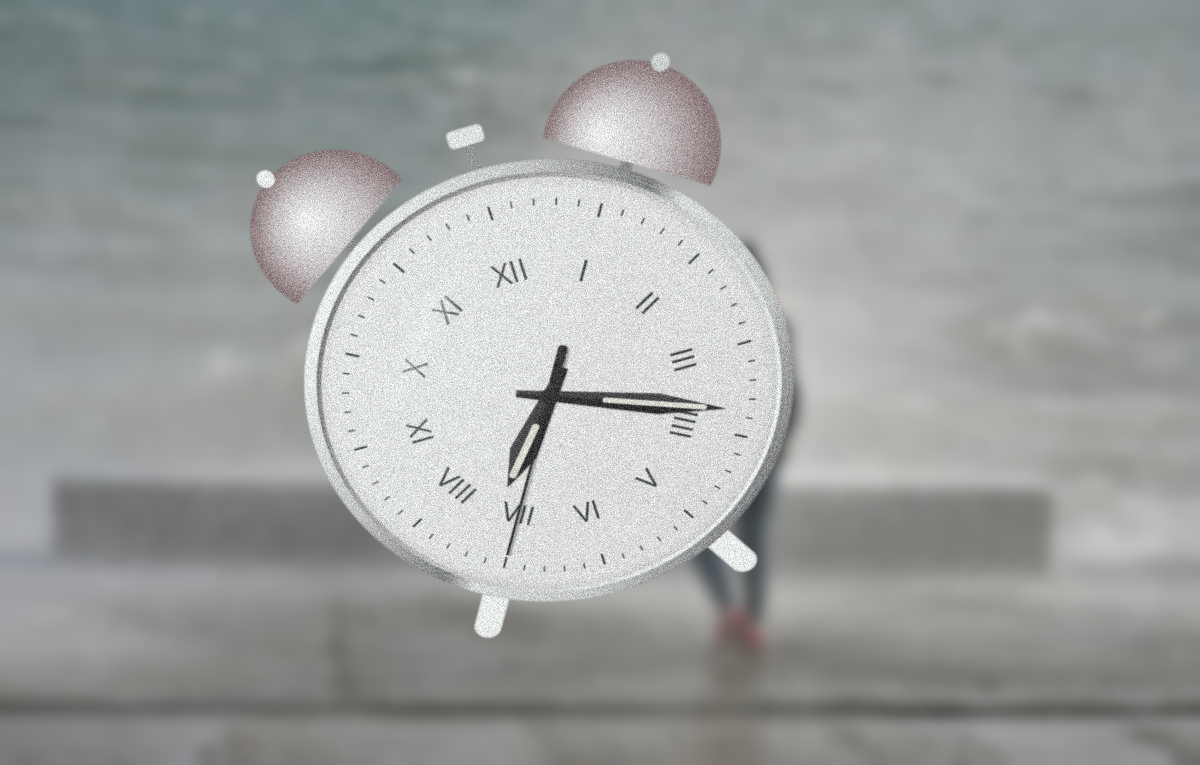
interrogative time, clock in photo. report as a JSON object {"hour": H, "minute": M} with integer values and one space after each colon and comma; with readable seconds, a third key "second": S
{"hour": 7, "minute": 18, "second": 35}
